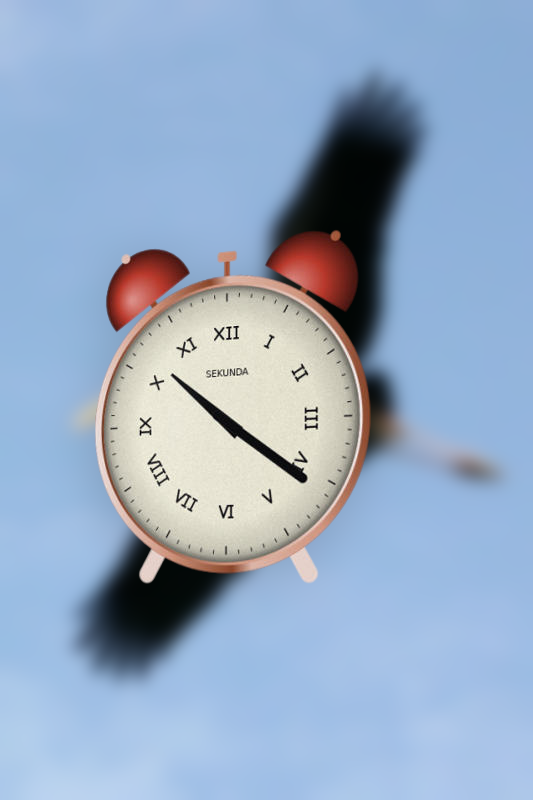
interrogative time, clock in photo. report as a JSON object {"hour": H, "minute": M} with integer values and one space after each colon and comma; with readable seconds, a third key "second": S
{"hour": 10, "minute": 21}
